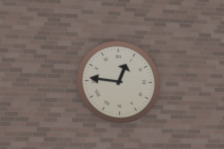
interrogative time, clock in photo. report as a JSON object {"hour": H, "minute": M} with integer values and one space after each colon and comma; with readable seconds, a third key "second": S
{"hour": 12, "minute": 46}
